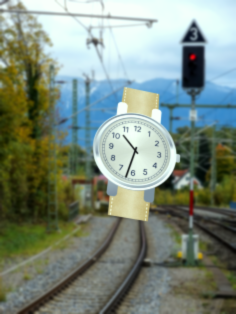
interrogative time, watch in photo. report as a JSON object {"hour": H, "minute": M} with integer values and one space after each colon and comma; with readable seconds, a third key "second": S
{"hour": 10, "minute": 32}
